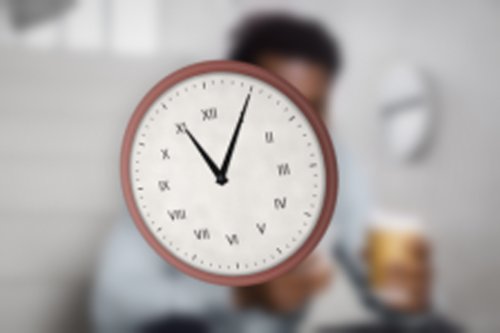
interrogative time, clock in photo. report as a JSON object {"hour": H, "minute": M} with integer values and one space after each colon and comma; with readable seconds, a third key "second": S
{"hour": 11, "minute": 5}
